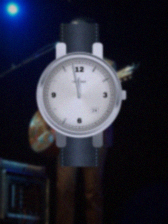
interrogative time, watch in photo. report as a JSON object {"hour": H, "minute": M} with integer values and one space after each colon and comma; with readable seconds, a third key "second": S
{"hour": 11, "minute": 58}
